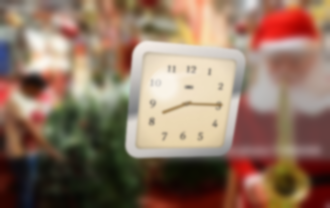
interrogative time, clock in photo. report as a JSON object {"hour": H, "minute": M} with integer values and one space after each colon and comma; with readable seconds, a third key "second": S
{"hour": 8, "minute": 15}
